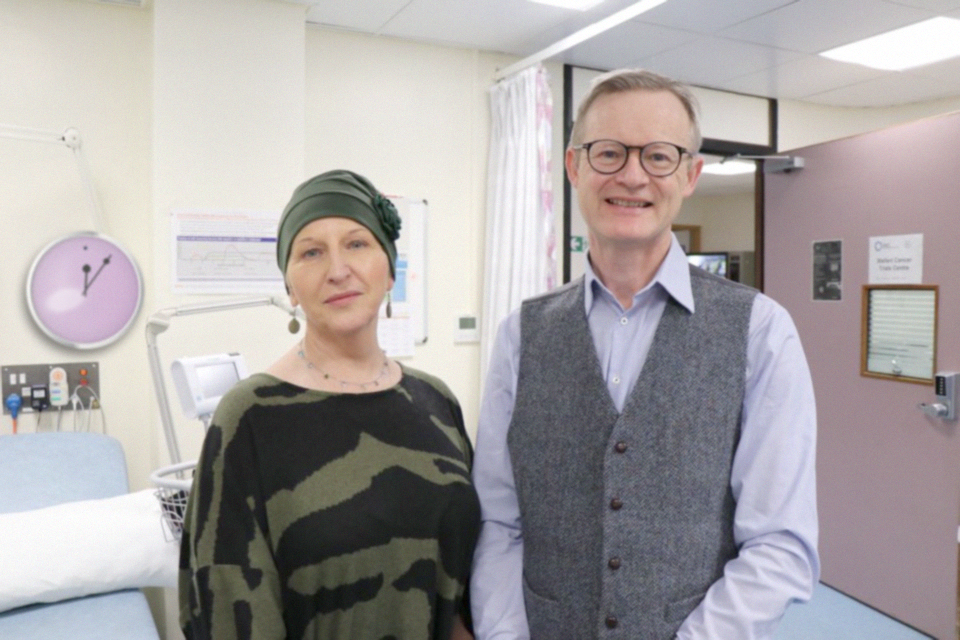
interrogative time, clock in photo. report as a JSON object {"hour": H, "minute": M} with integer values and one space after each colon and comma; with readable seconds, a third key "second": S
{"hour": 12, "minute": 6}
